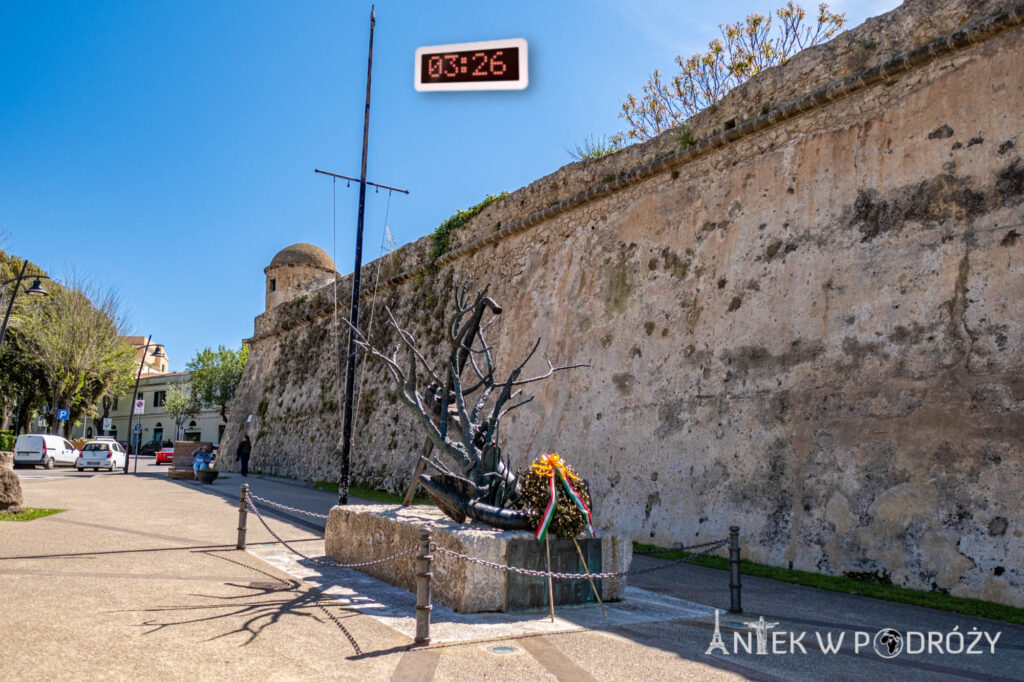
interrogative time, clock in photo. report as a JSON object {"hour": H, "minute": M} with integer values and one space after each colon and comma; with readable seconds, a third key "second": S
{"hour": 3, "minute": 26}
